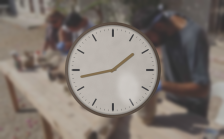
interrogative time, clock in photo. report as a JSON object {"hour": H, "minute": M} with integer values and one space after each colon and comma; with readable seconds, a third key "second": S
{"hour": 1, "minute": 43}
